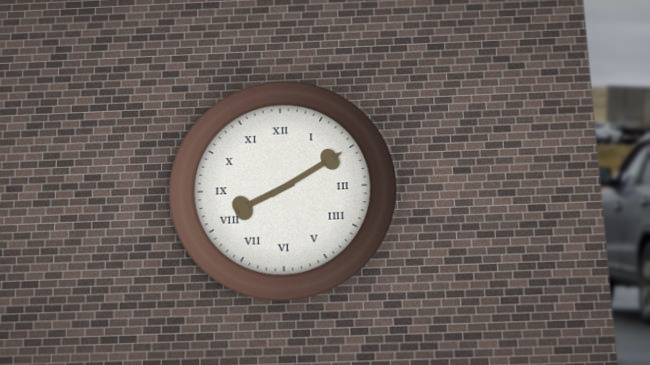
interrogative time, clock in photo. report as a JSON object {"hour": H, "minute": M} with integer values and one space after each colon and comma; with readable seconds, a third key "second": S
{"hour": 8, "minute": 10}
